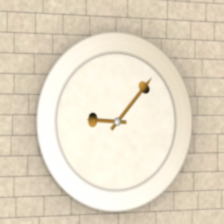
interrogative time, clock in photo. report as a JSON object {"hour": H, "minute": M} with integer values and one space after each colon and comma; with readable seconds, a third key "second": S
{"hour": 9, "minute": 7}
